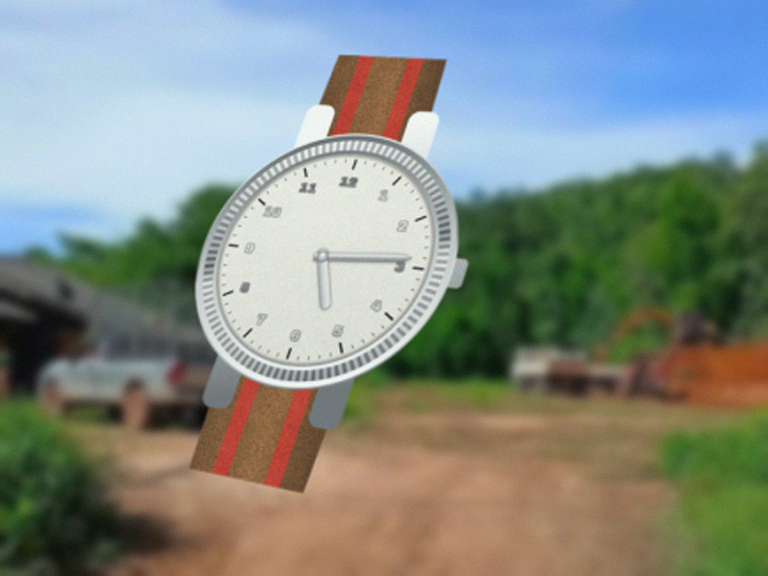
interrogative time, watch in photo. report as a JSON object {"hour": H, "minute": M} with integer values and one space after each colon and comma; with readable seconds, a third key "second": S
{"hour": 5, "minute": 14}
